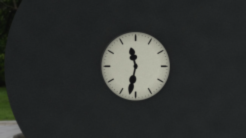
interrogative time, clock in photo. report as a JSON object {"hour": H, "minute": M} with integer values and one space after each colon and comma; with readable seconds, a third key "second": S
{"hour": 11, "minute": 32}
